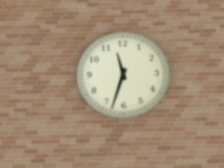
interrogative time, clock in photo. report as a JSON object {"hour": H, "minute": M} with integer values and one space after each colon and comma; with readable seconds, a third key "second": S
{"hour": 11, "minute": 33}
